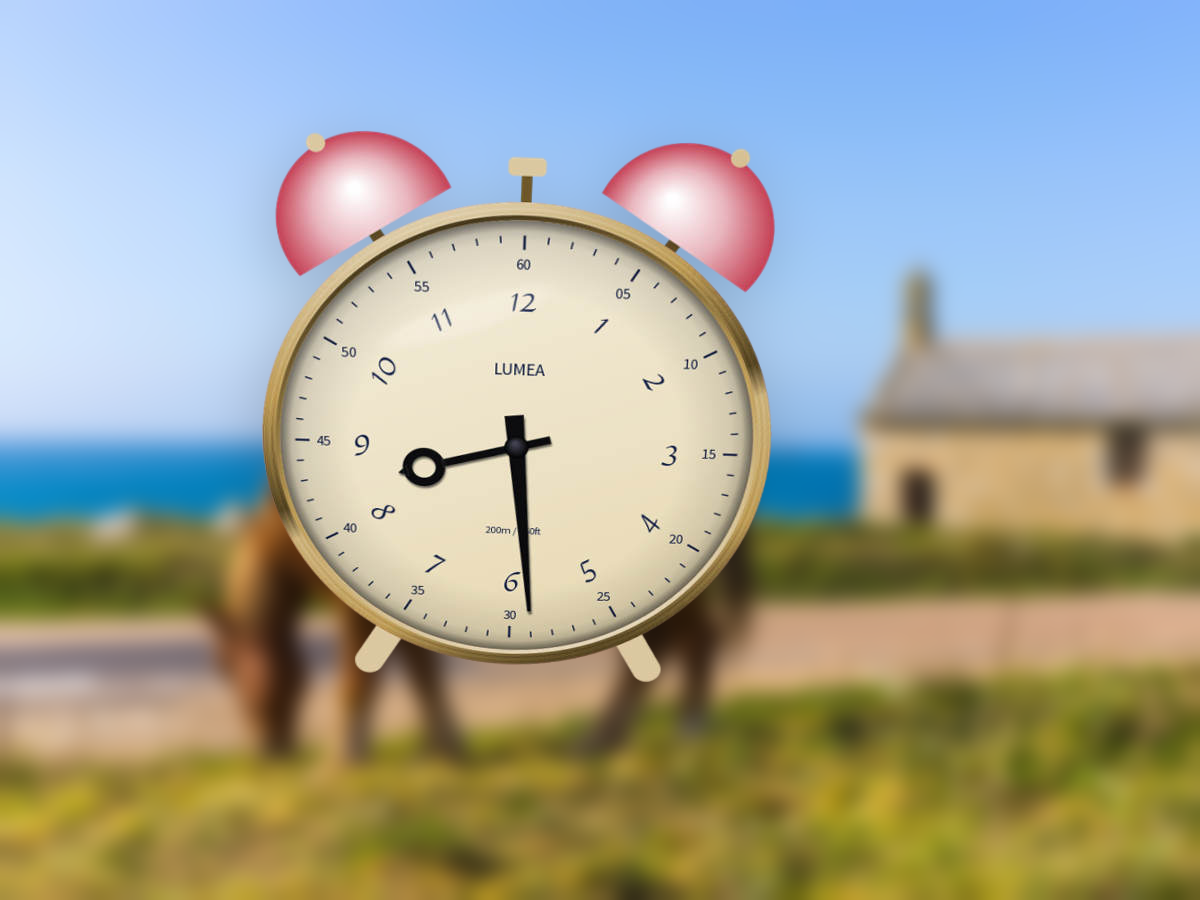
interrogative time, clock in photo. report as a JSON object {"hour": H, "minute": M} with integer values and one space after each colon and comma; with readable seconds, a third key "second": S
{"hour": 8, "minute": 29}
